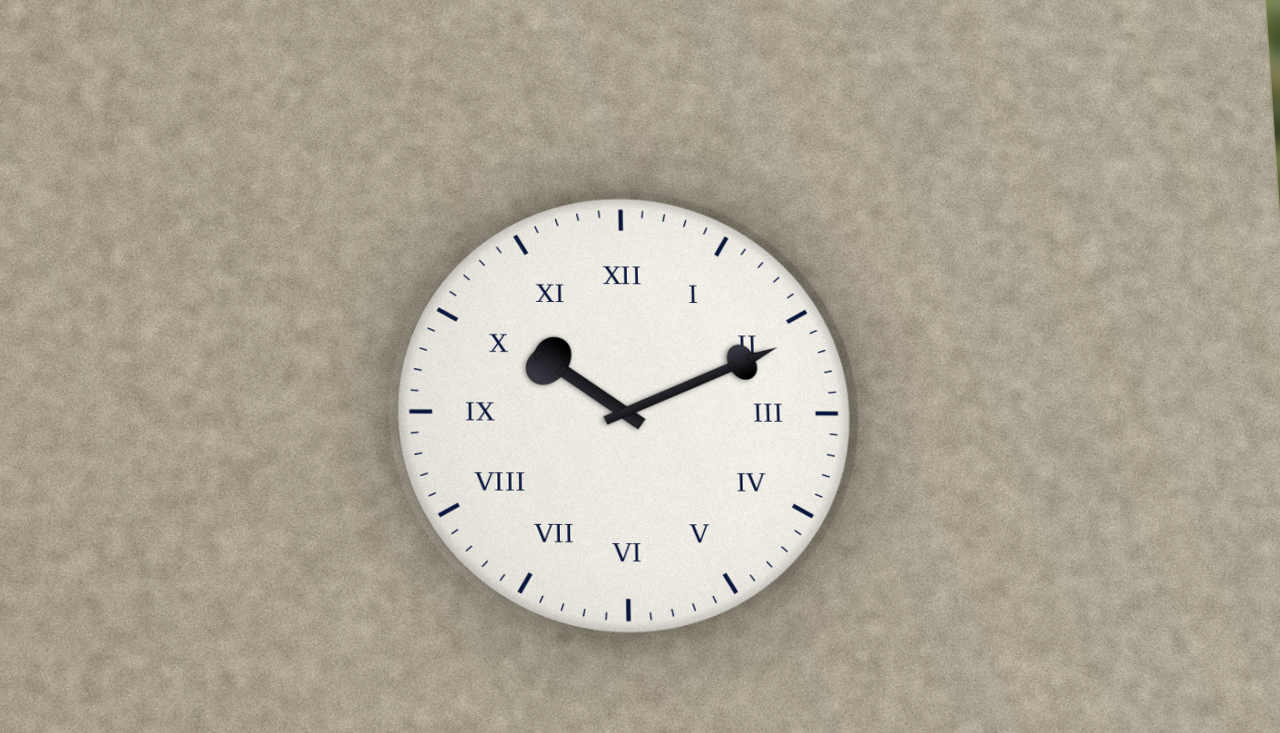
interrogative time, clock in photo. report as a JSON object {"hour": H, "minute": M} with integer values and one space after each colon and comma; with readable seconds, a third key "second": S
{"hour": 10, "minute": 11}
